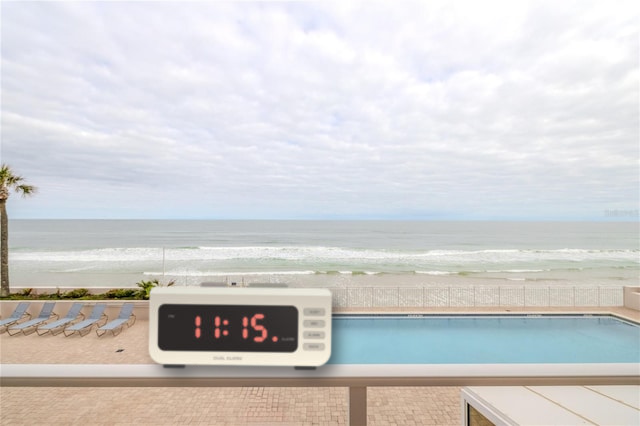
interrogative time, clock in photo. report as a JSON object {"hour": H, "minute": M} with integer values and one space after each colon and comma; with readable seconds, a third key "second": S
{"hour": 11, "minute": 15}
